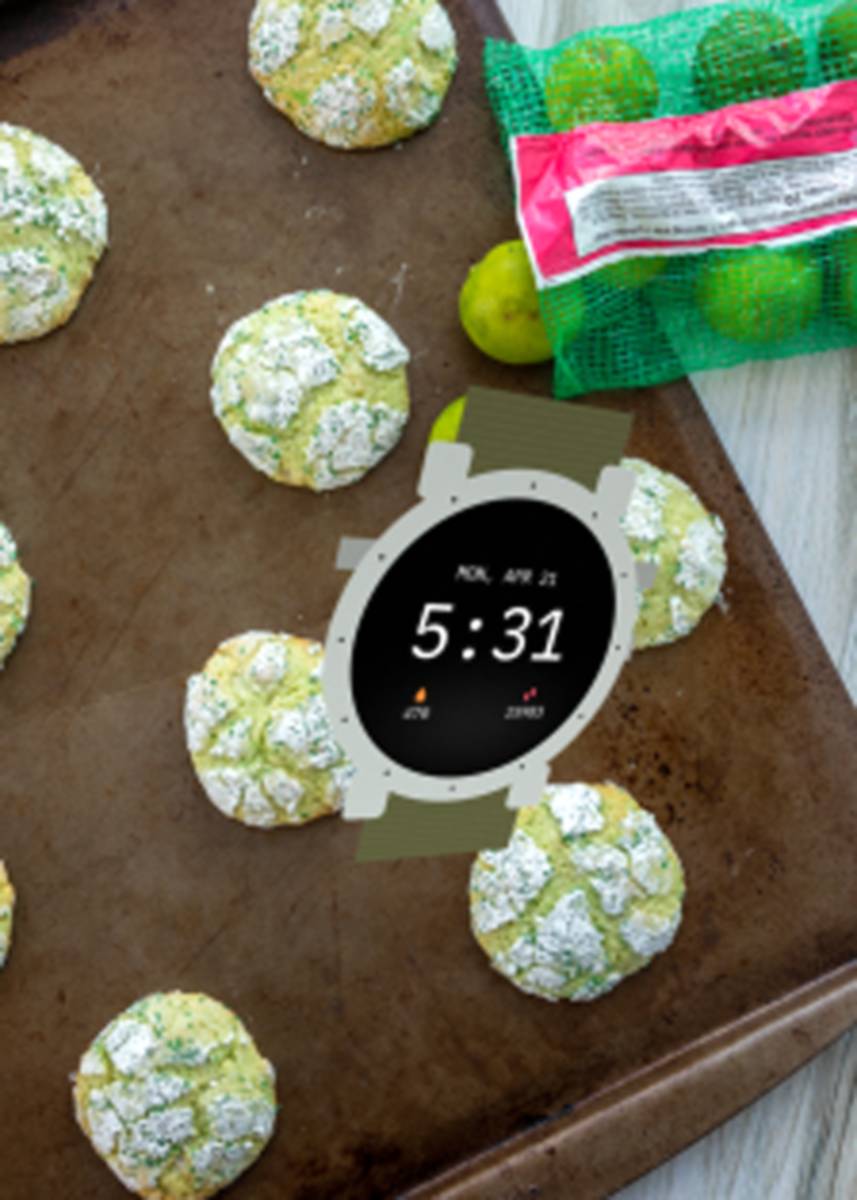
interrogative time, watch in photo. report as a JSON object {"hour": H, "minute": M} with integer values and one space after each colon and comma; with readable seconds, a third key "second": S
{"hour": 5, "minute": 31}
